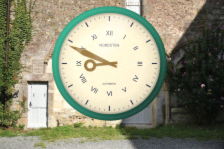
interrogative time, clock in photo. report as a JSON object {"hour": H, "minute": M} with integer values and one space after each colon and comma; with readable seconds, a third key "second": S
{"hour": 8, "minute": 49}
